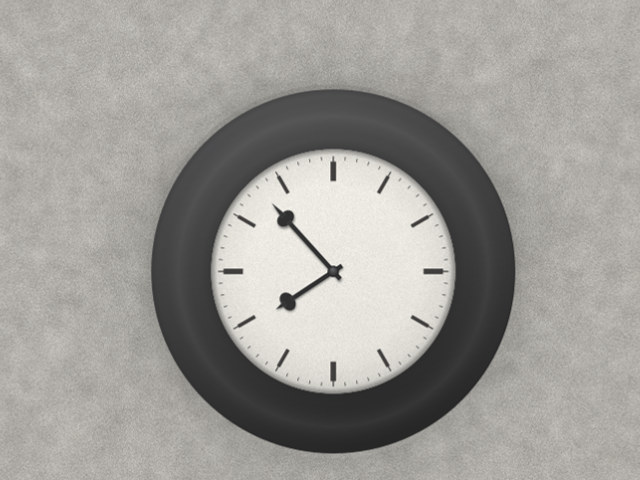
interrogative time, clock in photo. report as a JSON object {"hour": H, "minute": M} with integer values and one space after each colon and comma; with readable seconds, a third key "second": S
{"hour": 7, "minute": 53}
